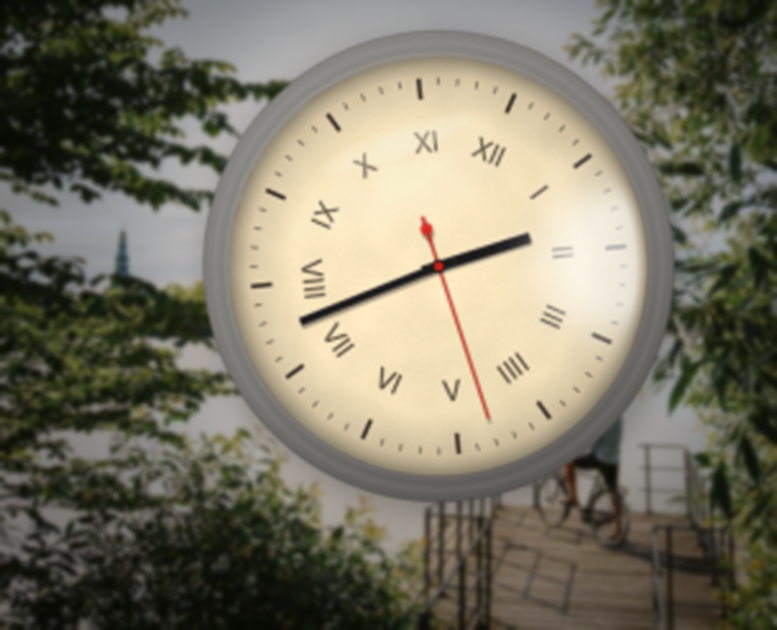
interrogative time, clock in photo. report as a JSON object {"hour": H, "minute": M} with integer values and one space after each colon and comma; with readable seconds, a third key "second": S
{"hour": 1, "minute": 37, "second": 23}
